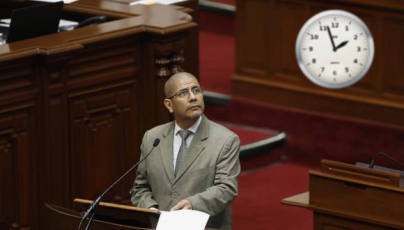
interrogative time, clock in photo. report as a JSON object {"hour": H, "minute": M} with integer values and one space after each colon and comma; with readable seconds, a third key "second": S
{"hour": 1, "minute": 57}
